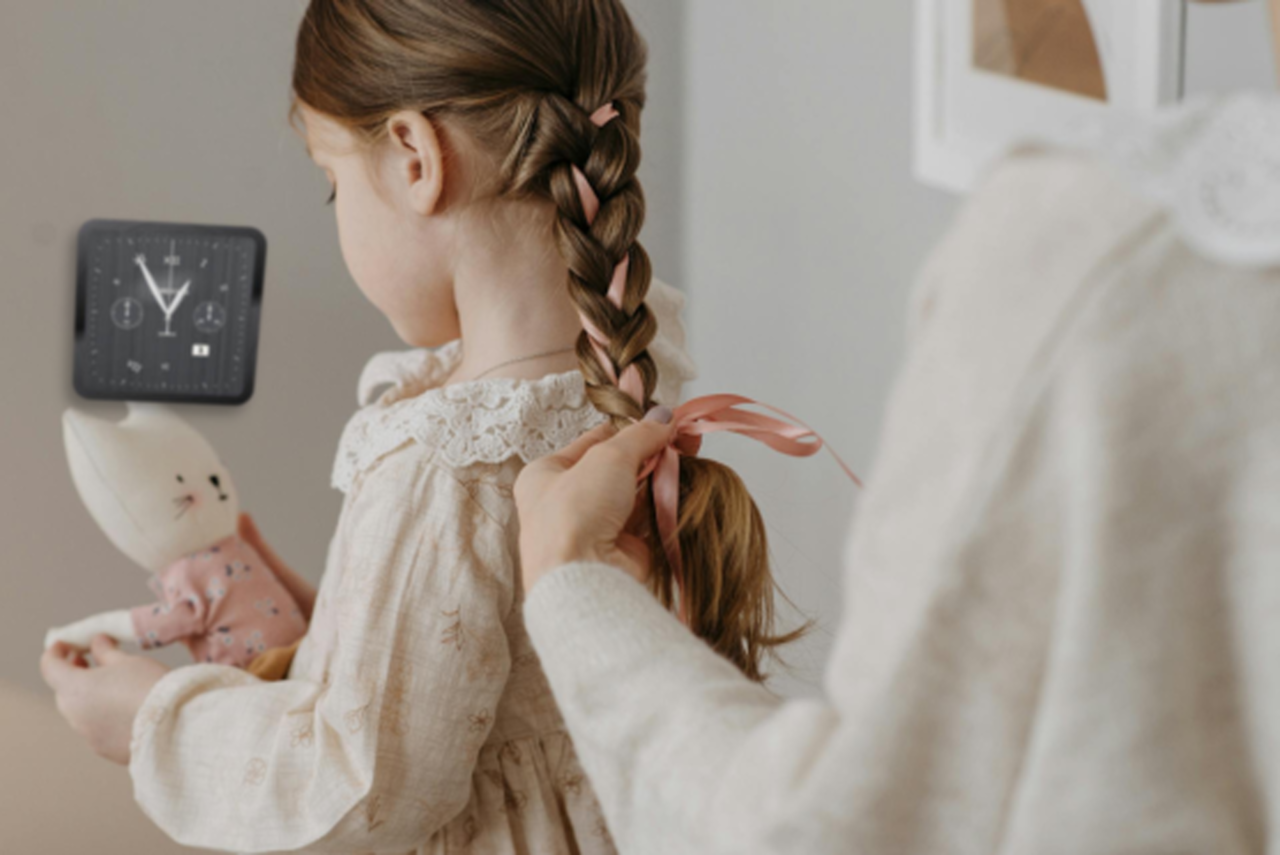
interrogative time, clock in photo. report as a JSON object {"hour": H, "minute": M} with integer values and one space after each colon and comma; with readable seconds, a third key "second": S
{"hour": 12, "minute": 55}
